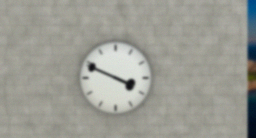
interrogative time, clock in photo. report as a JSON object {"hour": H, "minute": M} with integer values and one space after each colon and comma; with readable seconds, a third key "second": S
{"hour": 3, "minute": 49}
